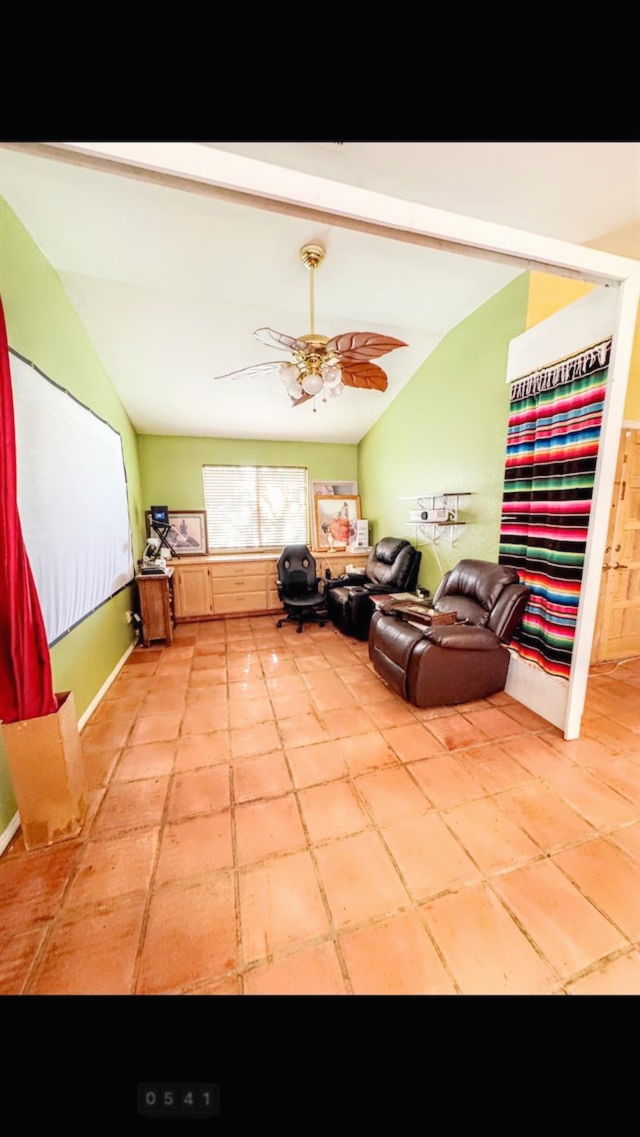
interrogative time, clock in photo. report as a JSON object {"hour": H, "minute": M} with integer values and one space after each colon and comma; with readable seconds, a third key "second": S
{"hour": 5, "minute": 41}
